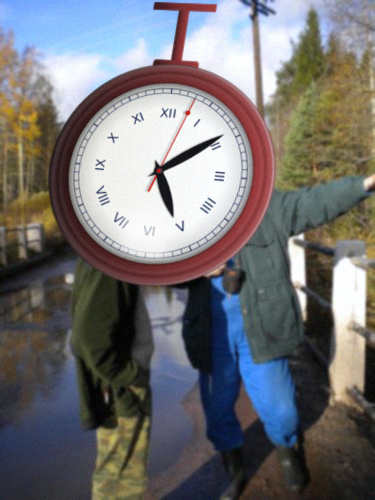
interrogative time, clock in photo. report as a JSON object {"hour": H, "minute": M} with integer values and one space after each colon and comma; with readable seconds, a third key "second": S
{"hour": 5, "minute": 9, "second": 3}
